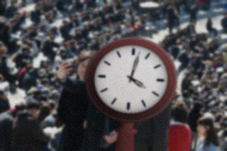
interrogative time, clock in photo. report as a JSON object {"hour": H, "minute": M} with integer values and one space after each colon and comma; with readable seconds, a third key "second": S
{"hour": 4, "minute": 2}
